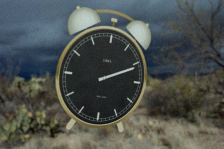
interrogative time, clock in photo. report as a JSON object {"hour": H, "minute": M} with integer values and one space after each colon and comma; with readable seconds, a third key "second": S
{"hour": 2, "minute": 11}
